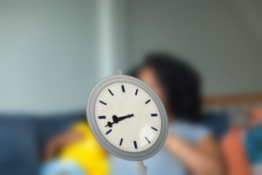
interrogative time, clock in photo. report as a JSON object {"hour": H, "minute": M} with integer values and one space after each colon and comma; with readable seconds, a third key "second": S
{"hour": 8, "minute": 42}
